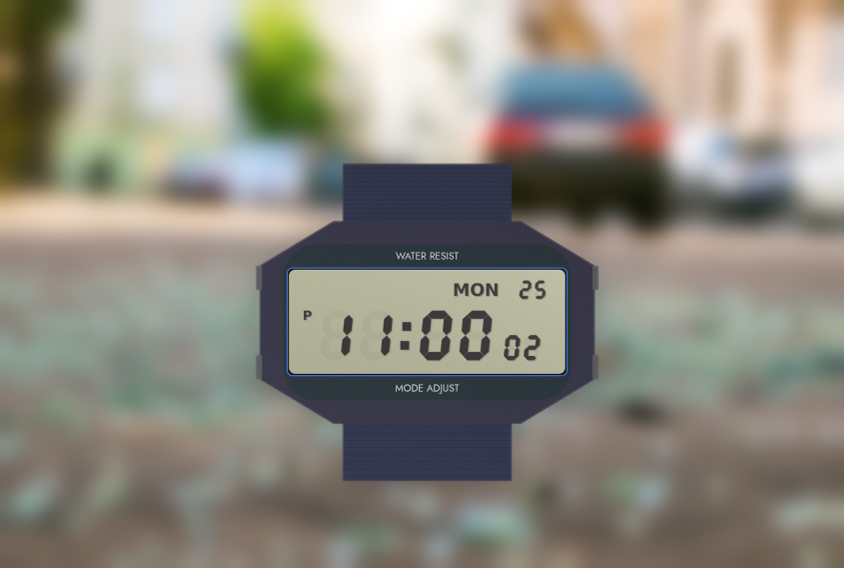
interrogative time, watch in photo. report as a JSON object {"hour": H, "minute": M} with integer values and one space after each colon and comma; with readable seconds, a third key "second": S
{"hour": 11, "minute": 0, "second": 2}
